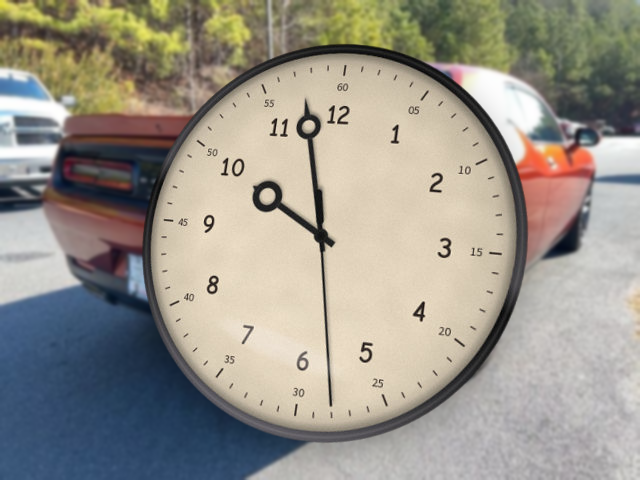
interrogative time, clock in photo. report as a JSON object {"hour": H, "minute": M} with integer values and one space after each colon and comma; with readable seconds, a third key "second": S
{"hour": 9, "minute": 57, "second": 28}
